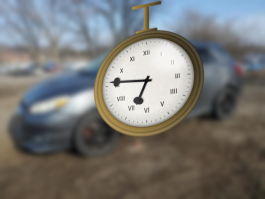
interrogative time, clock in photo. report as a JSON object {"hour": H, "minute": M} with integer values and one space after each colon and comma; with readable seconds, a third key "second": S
{"hour": 6, "minute": 46}
